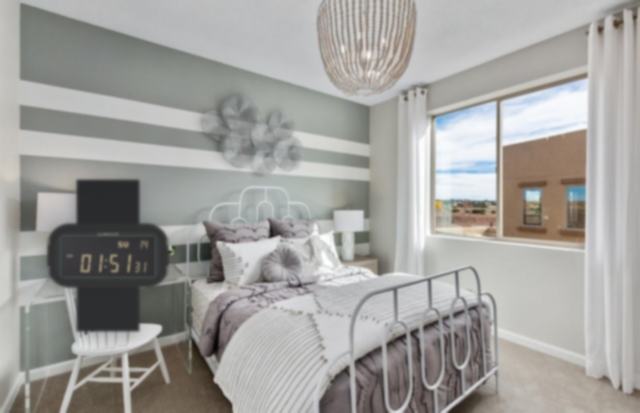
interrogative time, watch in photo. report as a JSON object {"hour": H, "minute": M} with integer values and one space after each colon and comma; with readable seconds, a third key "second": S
{"hour": 1, "minute": 51}
